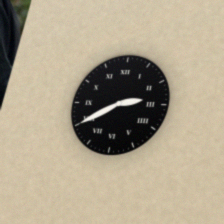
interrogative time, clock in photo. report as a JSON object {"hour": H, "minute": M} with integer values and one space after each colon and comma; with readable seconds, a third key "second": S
{"hour": 2, "minute": 40}
